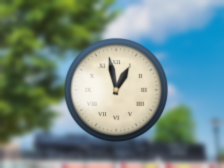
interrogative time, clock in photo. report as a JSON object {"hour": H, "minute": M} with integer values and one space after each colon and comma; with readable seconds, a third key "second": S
{"hour": 12, "minute": 58}
